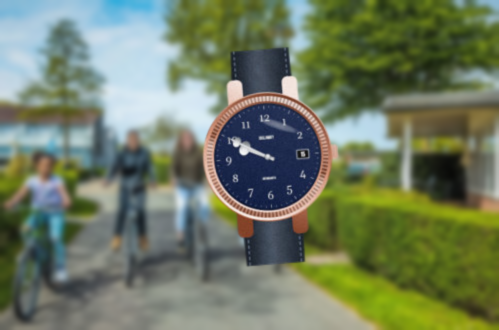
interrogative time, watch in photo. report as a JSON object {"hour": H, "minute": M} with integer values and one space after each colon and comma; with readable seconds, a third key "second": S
{"hour": 9, "minute": 50}
